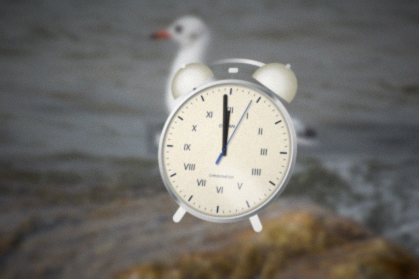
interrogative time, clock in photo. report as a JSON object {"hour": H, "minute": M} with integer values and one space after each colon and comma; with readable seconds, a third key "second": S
{"hour": 11, "minute": 59, "second": 4}
